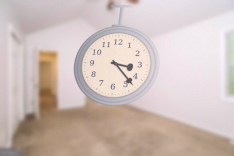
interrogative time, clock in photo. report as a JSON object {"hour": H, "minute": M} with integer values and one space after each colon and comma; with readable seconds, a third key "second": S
{"hour": 3, "minute": 23}
